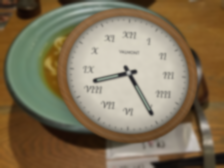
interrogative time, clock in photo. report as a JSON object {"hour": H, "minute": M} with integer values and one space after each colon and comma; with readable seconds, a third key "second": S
{"hour": 8, "minute": 25}
